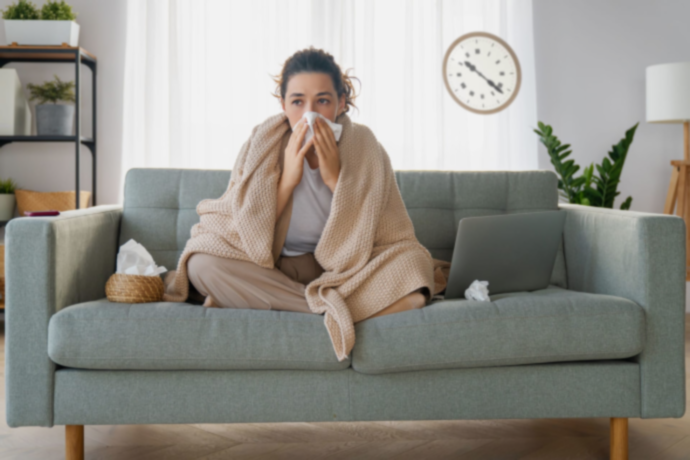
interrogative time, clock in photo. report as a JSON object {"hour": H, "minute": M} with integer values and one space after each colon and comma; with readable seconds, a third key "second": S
{"hour": 10, "minute": 22}
